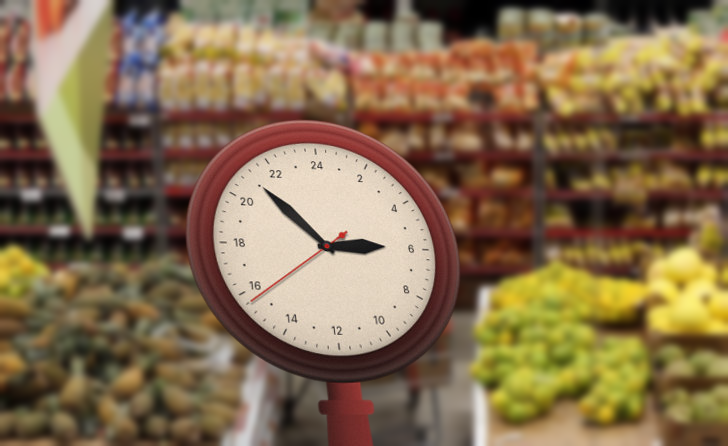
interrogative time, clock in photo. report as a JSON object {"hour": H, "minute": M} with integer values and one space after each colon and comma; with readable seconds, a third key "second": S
{"hour": 5, "minute": 52, "second": 39}
